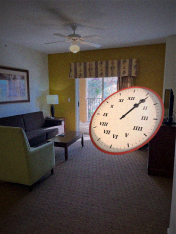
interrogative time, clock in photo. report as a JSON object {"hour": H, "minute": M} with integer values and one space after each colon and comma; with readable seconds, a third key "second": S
{"hour": 1, "minute": 6}
